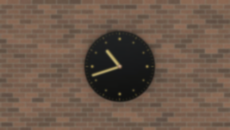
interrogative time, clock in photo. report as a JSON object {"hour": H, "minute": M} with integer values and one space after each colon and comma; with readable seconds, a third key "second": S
{"hour": 10, "minute": 42}
